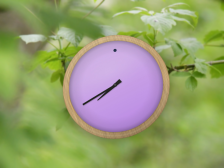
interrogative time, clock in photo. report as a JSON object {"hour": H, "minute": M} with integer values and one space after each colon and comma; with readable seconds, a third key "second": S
{"hour": 7, "minute": 40}
